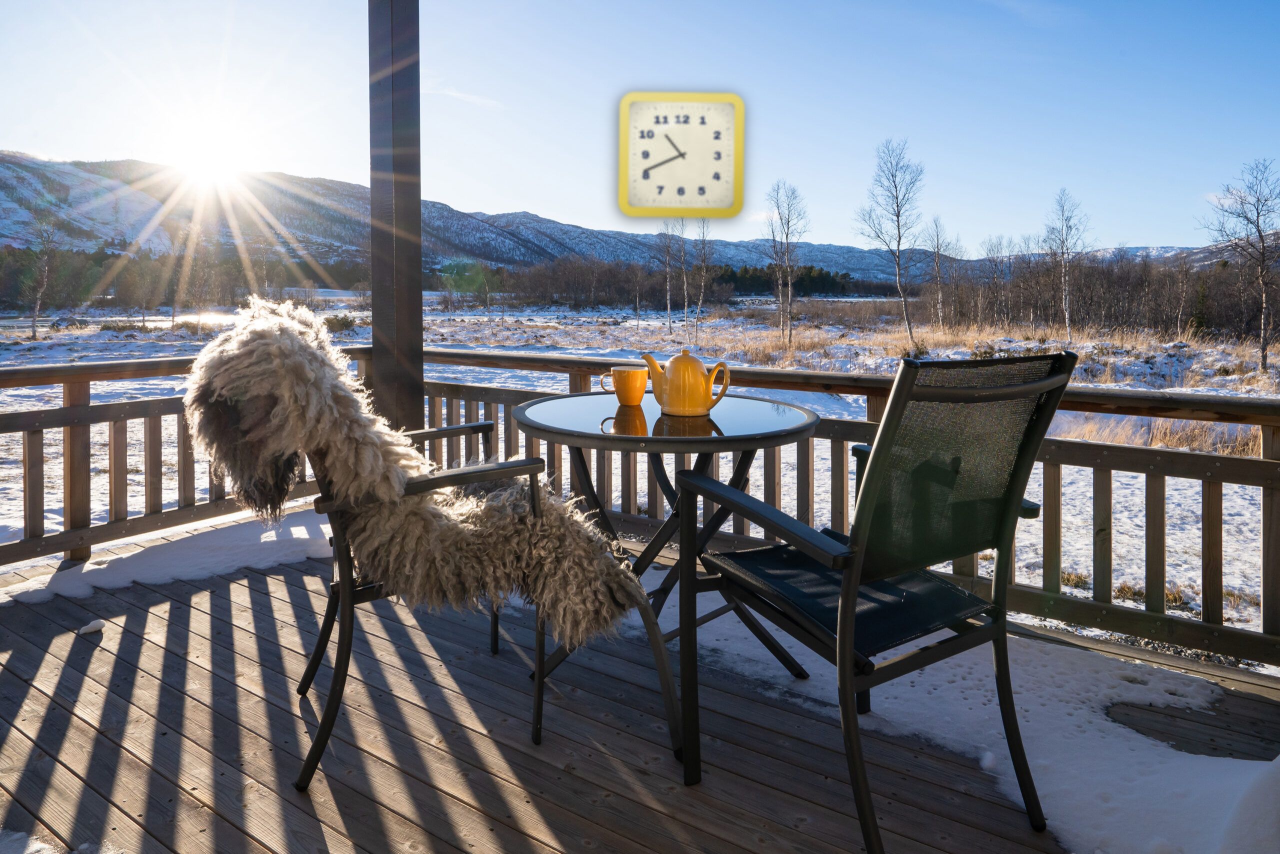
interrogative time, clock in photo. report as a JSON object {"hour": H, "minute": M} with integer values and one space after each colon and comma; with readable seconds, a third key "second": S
{"hour": 10, "minute": 41}
